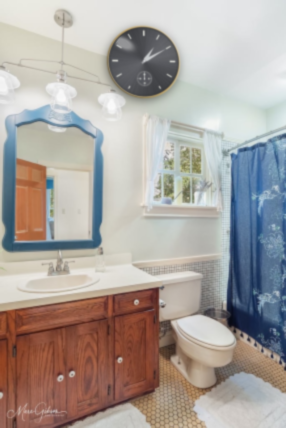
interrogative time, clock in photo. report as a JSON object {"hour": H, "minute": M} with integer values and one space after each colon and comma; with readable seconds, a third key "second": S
{"hour": 1, "minute": 10}
